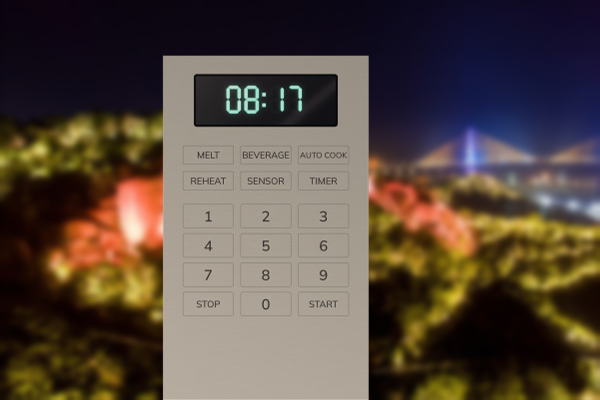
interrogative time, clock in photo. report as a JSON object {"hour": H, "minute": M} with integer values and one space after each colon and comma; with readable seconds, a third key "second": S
{"hour": 8, "minute": 17}
